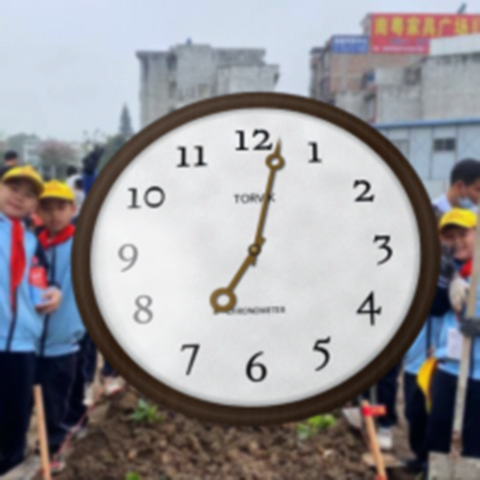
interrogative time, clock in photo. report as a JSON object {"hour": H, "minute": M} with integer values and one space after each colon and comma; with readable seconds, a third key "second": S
{"hour": 7, "minute": 2}
